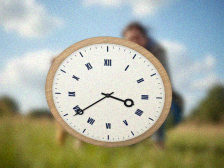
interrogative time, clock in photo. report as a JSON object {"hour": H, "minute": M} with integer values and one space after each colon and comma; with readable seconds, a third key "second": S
{"hour": 3, "minute": 39}
